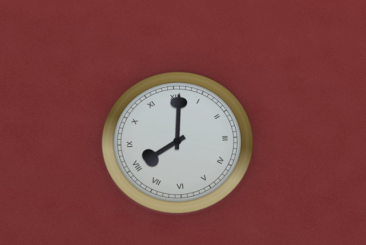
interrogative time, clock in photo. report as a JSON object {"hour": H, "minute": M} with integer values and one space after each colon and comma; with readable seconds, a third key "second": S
{"hour": 8, "minute": 1}
